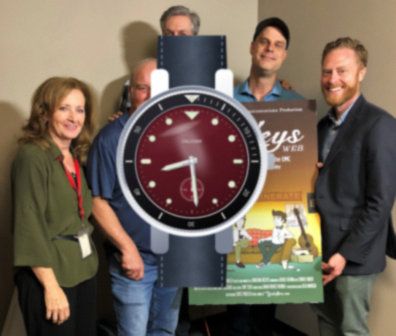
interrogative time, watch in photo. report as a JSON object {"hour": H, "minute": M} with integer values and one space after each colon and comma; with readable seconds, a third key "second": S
{"hour": 8, "minute": 29}
